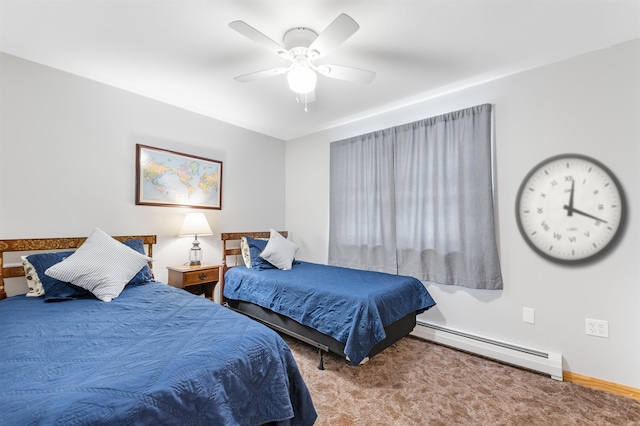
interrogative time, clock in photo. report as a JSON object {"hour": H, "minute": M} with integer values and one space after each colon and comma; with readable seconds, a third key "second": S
{"hour": 12, "minute": 19}
